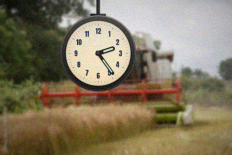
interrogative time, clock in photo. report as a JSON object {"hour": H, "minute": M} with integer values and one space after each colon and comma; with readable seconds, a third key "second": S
{"hour": 2, "minute": 24}
